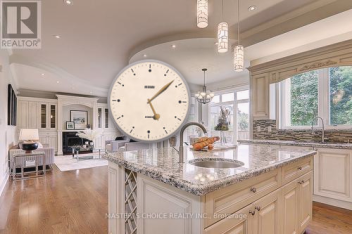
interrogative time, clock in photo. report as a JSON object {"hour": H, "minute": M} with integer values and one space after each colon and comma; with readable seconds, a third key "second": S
{"hour": 5, "minute": 8}
